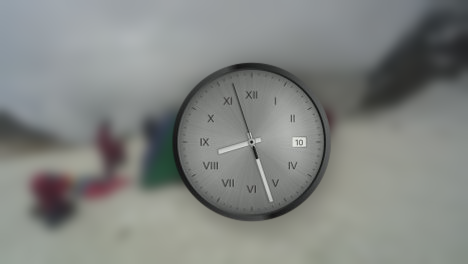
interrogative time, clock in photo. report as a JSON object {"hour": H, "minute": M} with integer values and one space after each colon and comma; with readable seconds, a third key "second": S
{"hour": 8, "minute": 26, "second": 57}
